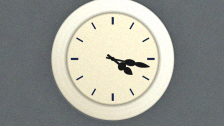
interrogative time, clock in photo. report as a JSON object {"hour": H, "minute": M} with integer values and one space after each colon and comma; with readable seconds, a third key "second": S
{"hour": 4, "minute": 17}
